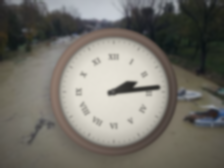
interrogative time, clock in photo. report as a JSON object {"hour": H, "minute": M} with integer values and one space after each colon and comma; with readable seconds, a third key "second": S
{"hour": 2, "minute": 14}
